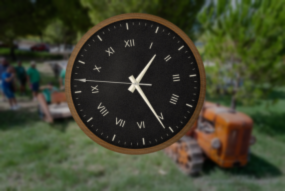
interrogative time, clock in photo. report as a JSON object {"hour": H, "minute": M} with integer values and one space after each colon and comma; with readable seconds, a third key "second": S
{"hour": 1, "minute": 25, "second": 47}
